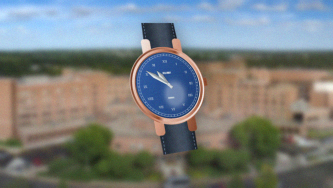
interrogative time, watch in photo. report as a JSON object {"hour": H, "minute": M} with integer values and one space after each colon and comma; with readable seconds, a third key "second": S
{"hour": 10, "minute": 51}
